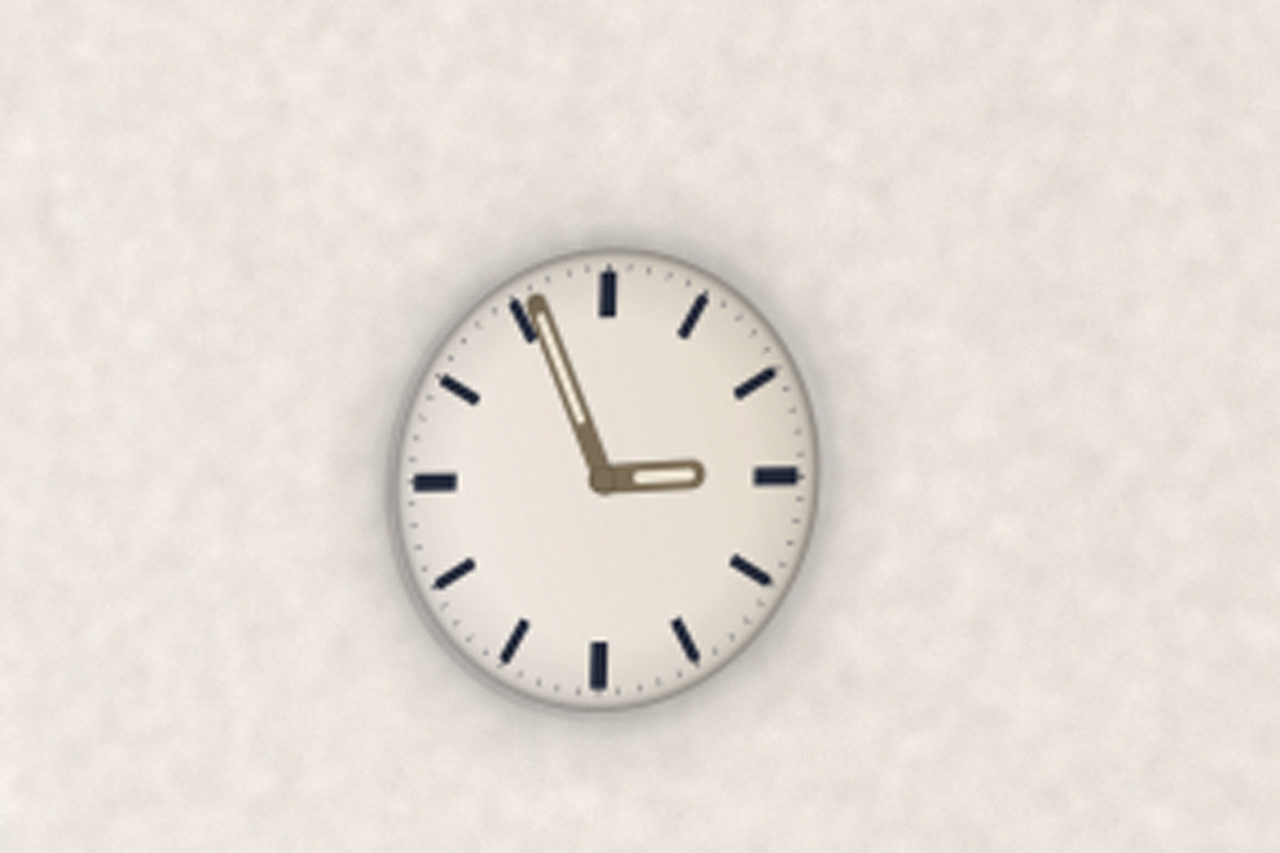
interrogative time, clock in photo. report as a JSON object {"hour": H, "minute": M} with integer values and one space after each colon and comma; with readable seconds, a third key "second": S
{"hour": 2, "minute": 56}
